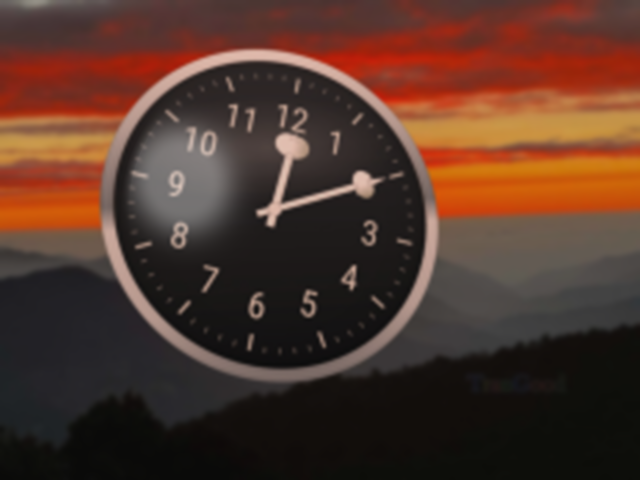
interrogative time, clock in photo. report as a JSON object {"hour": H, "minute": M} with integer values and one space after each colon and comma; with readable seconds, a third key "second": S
{"hour": 12, "minute": 10}
